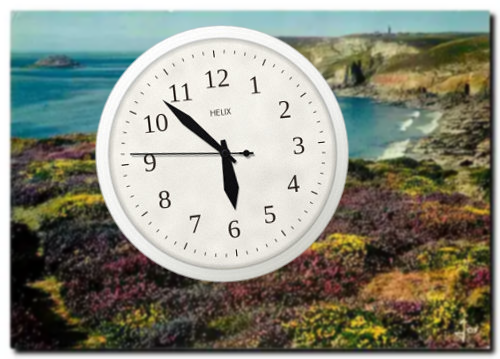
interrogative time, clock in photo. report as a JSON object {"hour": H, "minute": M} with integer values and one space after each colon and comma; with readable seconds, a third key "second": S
{"hour": 5, "minute": 52, "second": 46}
